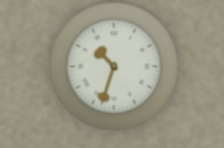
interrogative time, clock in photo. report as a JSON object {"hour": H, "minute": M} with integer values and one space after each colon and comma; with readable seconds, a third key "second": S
{"hour": 10, "minute": 33}
